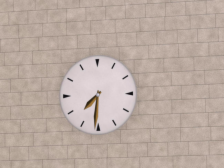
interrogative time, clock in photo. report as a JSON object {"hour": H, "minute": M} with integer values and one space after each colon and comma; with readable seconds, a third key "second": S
{"hour": 7, "minute": 31}
